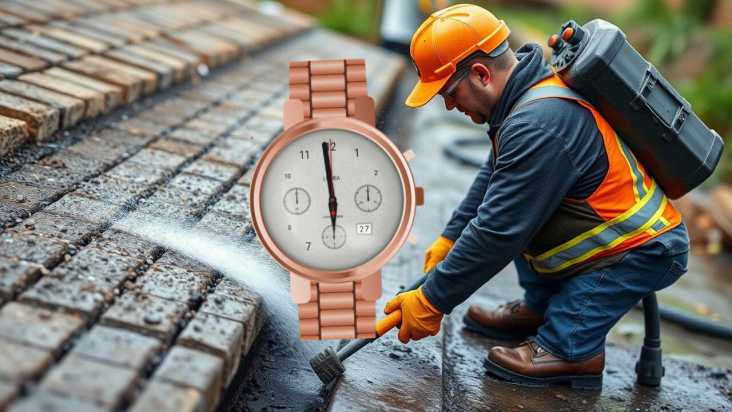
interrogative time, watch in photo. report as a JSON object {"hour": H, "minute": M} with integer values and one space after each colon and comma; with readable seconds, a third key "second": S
{"hour": 5, "minute": 59}
